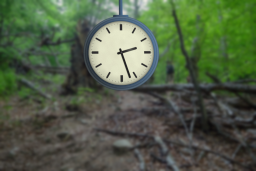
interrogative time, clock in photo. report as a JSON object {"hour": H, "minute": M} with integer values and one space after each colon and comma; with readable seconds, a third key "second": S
{"hour": 2, "minute": 27}
